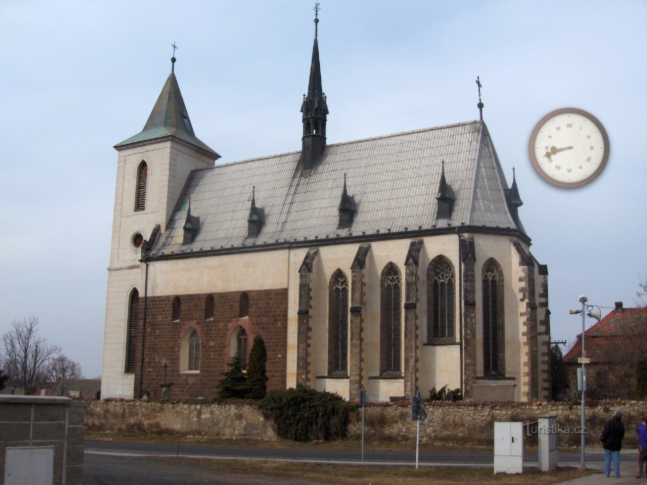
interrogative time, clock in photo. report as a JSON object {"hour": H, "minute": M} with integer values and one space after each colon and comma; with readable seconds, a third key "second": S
{"hour": 8, "minute": 42}
